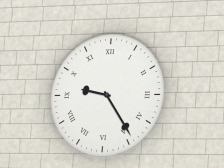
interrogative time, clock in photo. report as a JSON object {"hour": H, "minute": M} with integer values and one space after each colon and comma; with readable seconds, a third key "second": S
{"hour": 9, "minute": 24}
